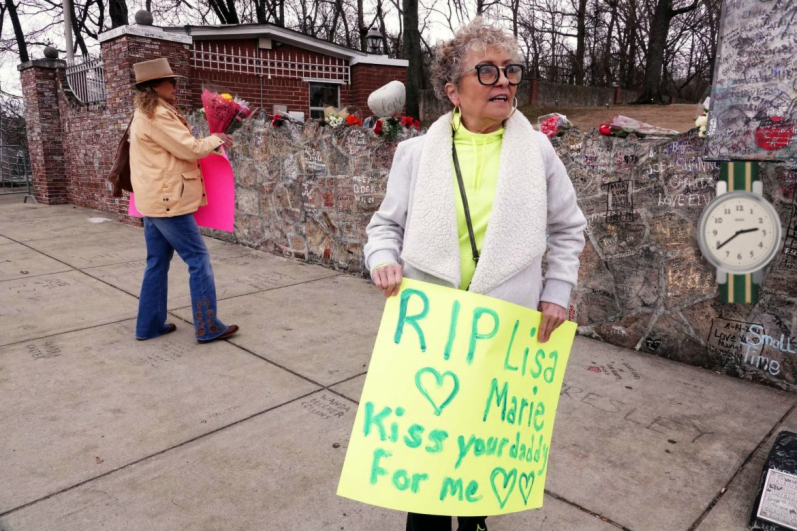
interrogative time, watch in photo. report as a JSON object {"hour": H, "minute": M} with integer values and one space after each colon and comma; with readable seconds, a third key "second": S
{"hour": 2, "minute": 39}
